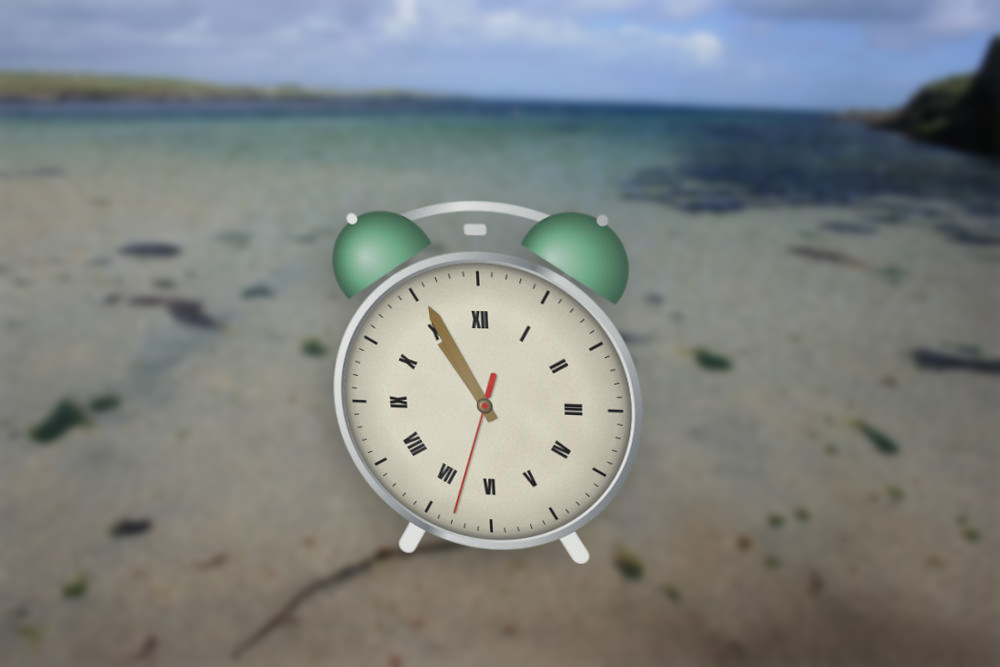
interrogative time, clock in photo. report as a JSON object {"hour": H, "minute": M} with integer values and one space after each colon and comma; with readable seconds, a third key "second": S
{"hour": 10, "minute": 55, "second": 33}
